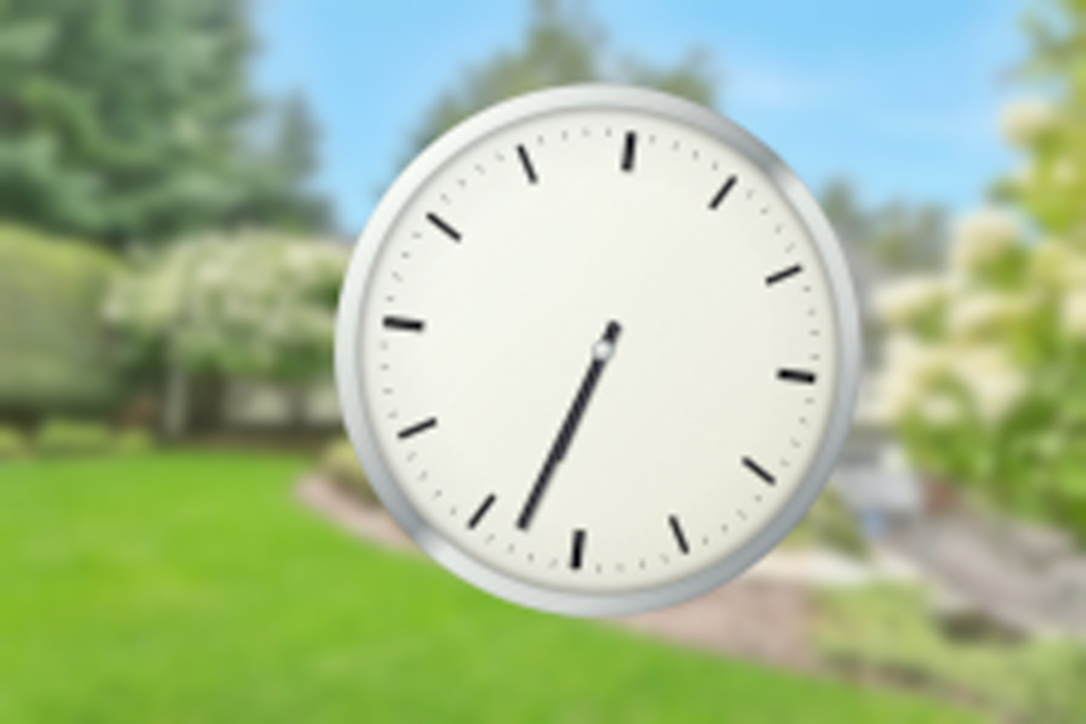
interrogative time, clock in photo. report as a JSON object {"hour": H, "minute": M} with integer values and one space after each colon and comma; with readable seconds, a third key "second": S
{"hour": 6, "minute": 33}
